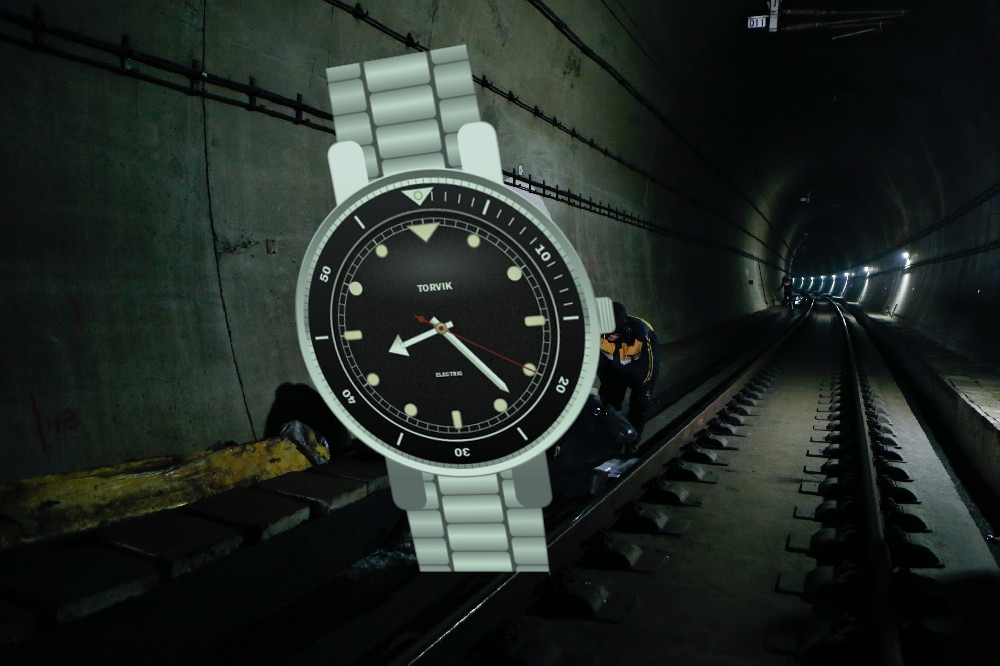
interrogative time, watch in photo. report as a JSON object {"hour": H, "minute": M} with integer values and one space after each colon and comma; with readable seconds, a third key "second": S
{"hour": 8, "minute": 23, "second": 20}
